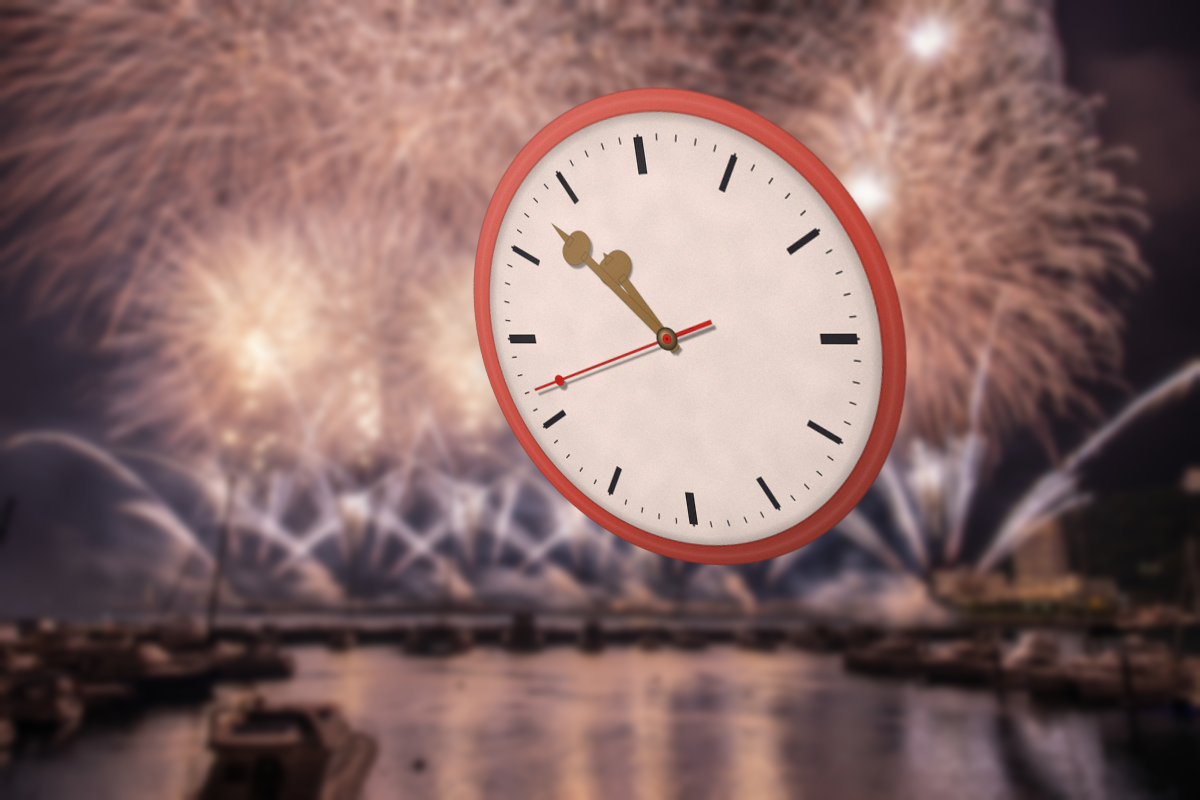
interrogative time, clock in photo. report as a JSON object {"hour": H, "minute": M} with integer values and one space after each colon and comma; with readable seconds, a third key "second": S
{"hour": 10, "minute": 52, "second": 42}
